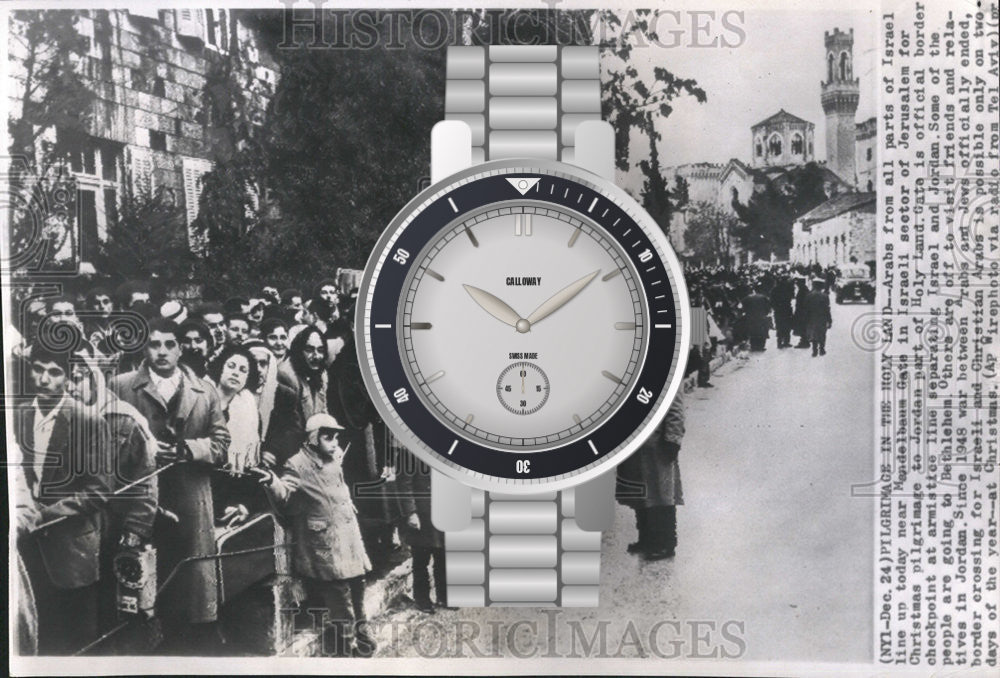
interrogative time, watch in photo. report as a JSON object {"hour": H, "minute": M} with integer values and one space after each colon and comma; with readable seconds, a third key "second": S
{"hour": 10, "minute": 9}
